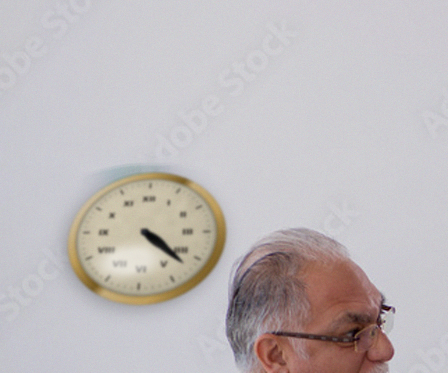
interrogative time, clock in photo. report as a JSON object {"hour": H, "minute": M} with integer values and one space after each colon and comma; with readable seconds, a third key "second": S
{"hour": 4, "minute": 22}
